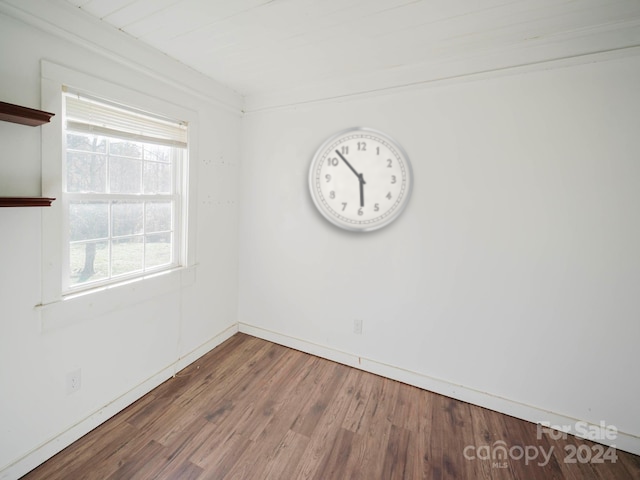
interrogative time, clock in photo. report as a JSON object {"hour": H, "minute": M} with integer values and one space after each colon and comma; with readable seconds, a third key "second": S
{"hour": 5, "minute": 53}
